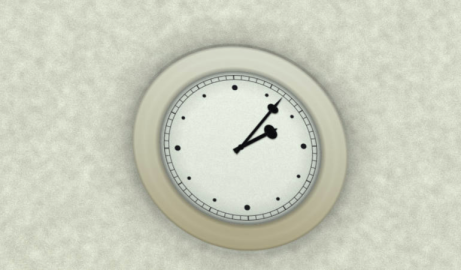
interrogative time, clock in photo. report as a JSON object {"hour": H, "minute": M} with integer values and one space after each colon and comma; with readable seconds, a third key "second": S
{"hour": 2, "minute": 7}
